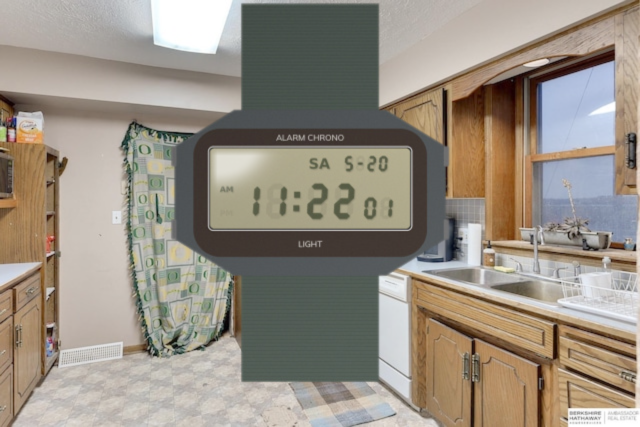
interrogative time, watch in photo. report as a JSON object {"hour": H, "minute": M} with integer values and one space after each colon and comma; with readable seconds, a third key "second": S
{"hour": 11, "minute": 22, "second": 1}
